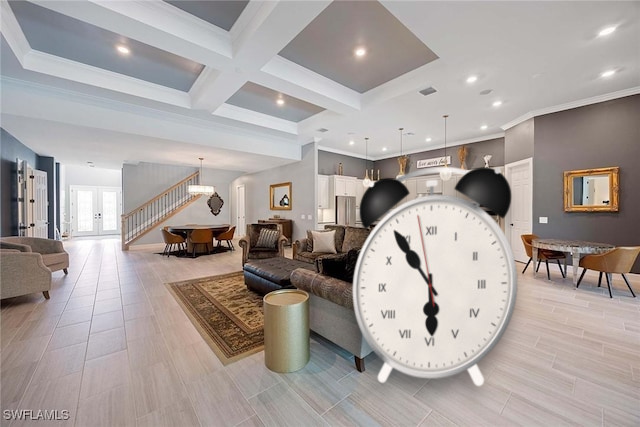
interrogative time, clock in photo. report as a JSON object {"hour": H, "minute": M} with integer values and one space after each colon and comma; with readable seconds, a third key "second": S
{"hour": 5, "minute": 53, "second": 58}
